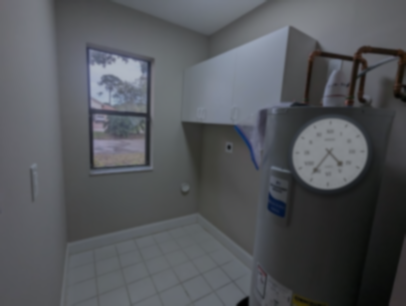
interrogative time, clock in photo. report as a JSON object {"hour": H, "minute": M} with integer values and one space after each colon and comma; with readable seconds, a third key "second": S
{"hour": 4, "minute": 36}
